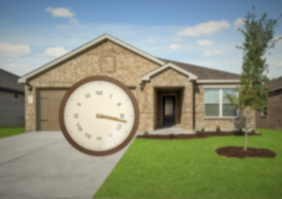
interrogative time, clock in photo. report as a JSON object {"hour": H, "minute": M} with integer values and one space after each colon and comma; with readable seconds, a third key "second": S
{"hour": 3, "minute": 17}
